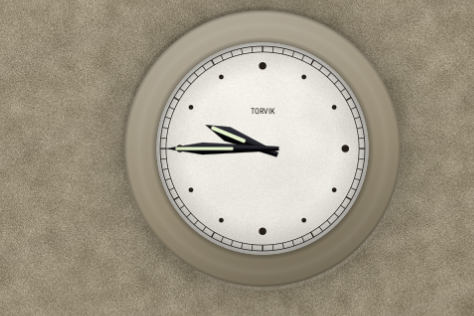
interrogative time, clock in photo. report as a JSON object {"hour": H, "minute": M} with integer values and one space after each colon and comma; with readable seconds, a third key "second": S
{"hour": 9, "minute": 45}
